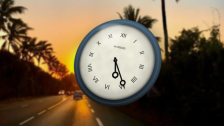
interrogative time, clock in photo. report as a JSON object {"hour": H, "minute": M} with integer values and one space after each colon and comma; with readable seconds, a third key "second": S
{"hour": 5, "minute": 24}
